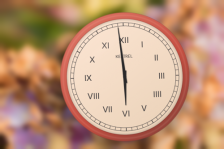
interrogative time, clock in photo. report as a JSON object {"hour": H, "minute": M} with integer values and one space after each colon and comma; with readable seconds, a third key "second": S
{"hour": 5, "minute": 59}
